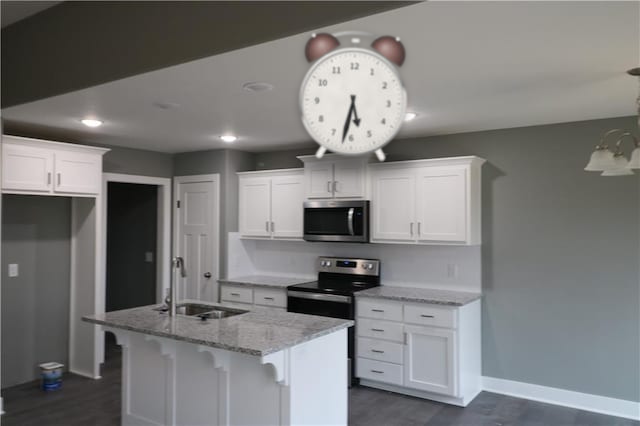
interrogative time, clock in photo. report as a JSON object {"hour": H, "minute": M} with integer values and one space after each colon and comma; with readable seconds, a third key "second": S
{"hour": 5, "minute": 32}
